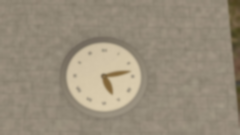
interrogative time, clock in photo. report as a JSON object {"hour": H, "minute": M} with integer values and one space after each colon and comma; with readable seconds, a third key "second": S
{"hour": 5, "minute": 13}
